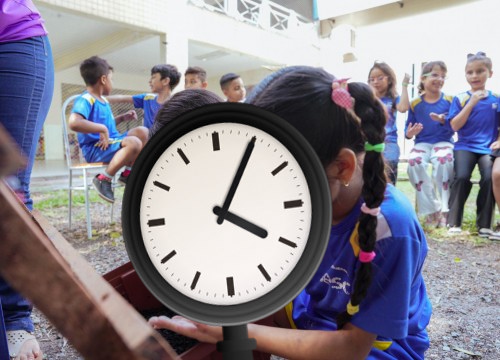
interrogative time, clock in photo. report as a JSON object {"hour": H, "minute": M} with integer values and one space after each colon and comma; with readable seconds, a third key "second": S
{"hour": 4, "minute": 5}
